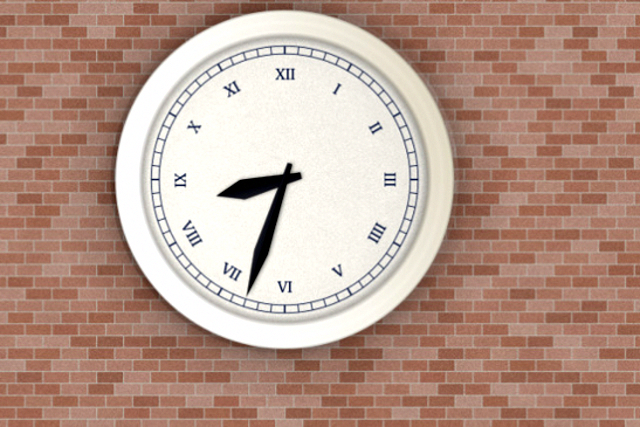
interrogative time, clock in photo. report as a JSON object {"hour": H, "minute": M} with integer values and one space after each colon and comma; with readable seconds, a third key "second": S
{"hour": 8, "minute": 33}
